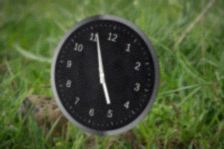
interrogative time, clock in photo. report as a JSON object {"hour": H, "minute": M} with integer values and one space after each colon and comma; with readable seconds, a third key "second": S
{"hour": 4, "minute": 56}
